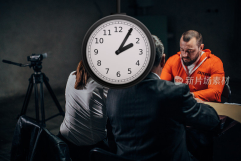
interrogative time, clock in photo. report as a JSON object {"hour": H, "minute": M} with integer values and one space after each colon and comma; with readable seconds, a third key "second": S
{"hour": 2, "minute": 5}
